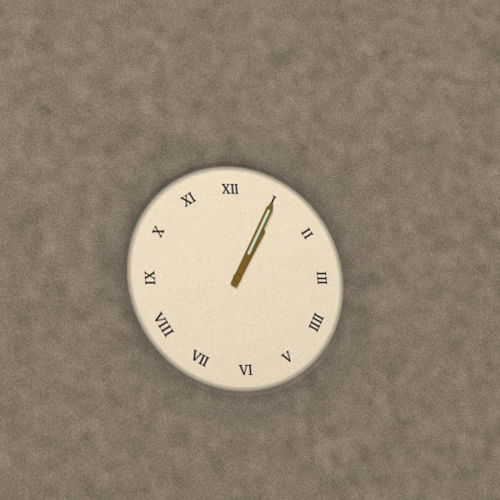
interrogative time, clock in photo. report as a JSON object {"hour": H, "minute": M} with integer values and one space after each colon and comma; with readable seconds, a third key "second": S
{"hour": 1, "minute": 5}
